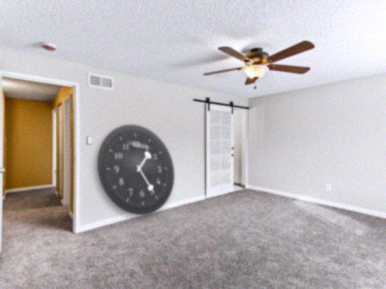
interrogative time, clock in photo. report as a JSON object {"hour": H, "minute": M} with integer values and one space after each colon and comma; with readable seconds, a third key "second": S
{"hour": 1, "minute": 25}
